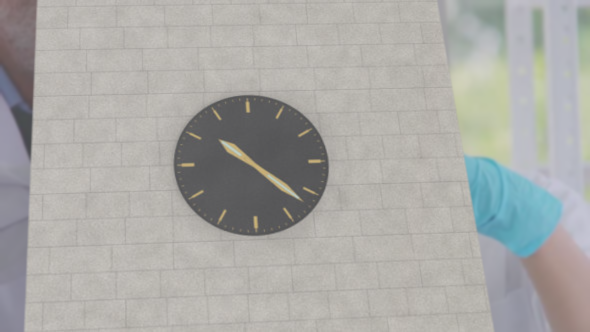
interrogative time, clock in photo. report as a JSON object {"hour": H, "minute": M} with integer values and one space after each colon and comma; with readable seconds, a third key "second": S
{"hour": 10, "minute": 22}
